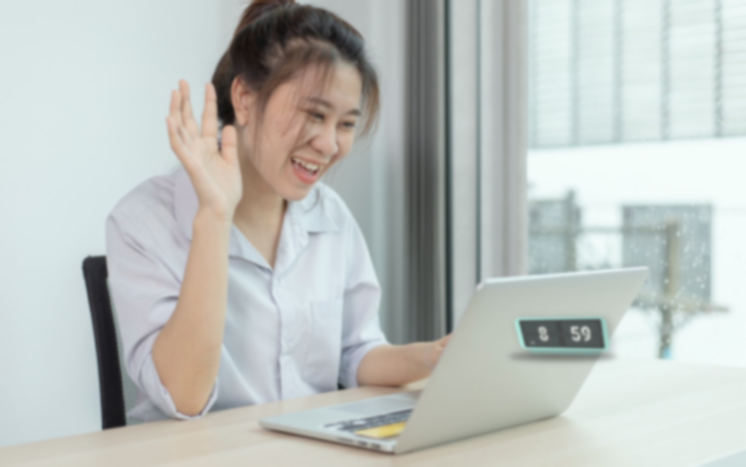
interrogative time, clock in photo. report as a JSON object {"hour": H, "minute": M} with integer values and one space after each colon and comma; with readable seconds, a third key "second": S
{"hour": 8, "minute": 59}
